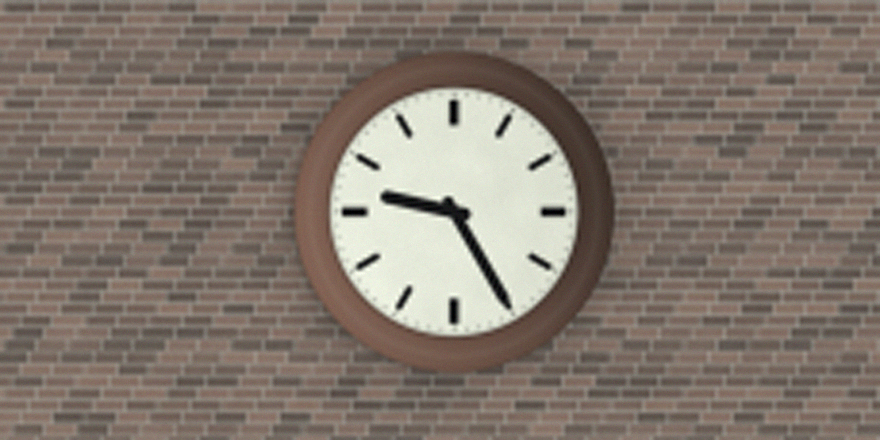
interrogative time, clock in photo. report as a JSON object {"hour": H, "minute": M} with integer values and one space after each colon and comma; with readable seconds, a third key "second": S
{"hour": 9, "minute": 25}
